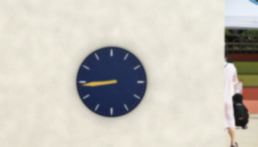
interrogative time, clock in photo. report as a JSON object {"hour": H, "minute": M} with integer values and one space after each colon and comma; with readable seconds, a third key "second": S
{"hour": 8, "minute": 44}
